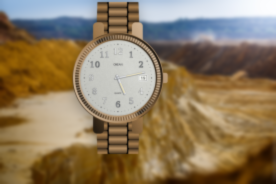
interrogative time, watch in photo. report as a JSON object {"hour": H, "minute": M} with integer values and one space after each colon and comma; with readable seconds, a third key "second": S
{"hour": 5, "minute": 13}
